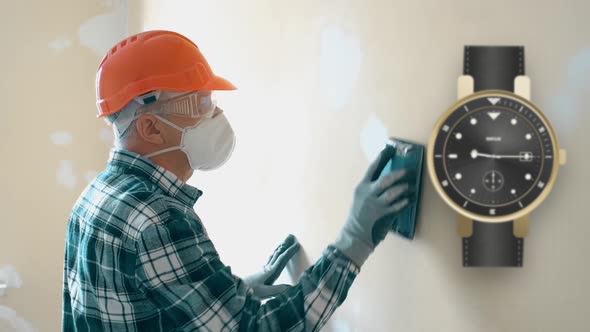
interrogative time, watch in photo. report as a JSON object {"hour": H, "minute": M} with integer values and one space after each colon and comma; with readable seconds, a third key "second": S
{"hour": 9, "minute": 15}
